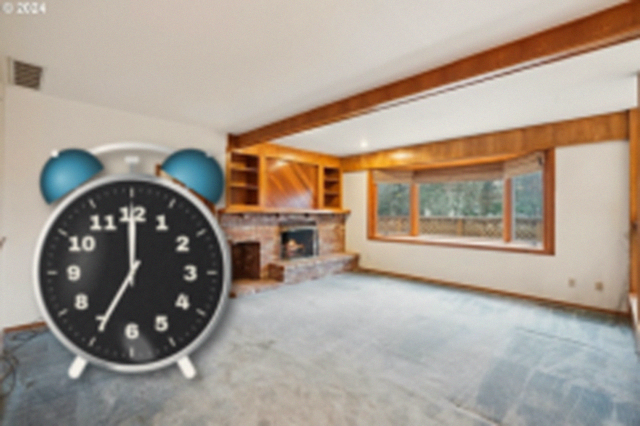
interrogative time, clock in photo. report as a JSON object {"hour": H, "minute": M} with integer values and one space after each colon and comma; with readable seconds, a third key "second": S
{"hour": 7, "minute": 0}
